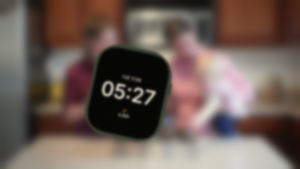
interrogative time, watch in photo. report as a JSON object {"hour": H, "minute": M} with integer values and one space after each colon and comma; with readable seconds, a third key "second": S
{"hour": 5, "minute": 27}
